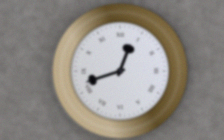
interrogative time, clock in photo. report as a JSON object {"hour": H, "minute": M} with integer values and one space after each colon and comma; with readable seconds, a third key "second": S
{"hour": 12, "minute": 42}
